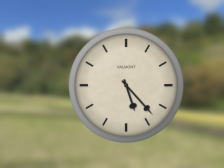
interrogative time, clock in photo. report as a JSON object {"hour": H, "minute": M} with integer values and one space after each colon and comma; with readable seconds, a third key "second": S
{"hour": 5, "minute": 23}
